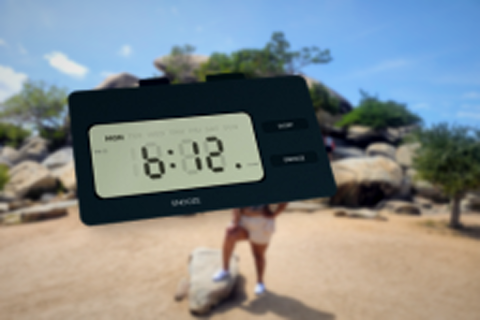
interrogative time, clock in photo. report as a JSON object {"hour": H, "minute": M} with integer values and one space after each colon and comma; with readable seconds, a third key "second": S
{"hour": 6, "minute": 12}
